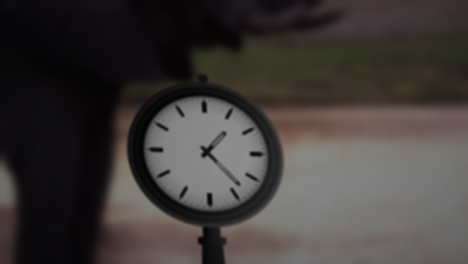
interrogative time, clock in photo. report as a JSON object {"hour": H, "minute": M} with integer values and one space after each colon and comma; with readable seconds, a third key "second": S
{"hour": 1, "minute": 23}
